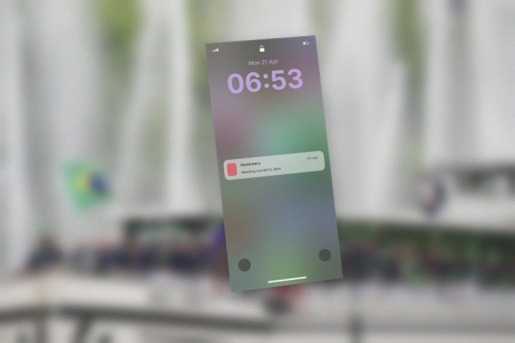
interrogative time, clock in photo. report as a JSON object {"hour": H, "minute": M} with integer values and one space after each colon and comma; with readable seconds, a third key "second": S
{"hour": 6, "minute": 53}
